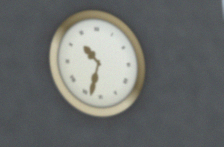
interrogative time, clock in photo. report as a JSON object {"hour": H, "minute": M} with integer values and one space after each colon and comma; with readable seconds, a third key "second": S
{"hour": 10, "minute": 33}
